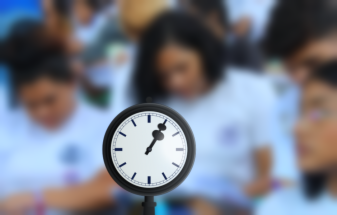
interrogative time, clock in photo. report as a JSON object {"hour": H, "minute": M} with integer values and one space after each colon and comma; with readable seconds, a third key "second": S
{"hour": 1, "minute": 5}
